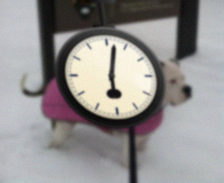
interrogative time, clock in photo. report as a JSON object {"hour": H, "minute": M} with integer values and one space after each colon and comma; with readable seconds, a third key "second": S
{"hour": 6, "minute": 2}
